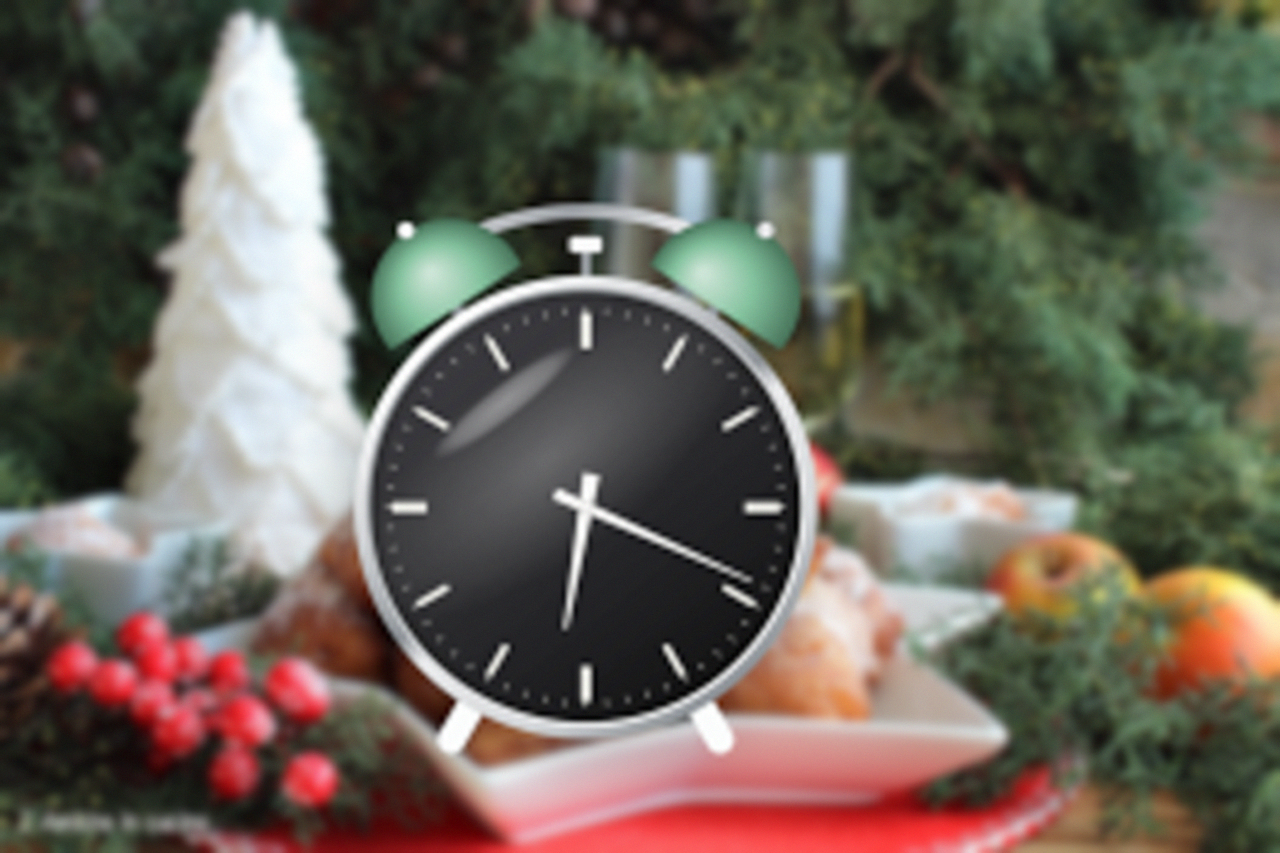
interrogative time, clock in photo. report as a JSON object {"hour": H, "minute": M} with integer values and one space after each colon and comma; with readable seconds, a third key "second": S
{"hour": 6, "minute": 19}
